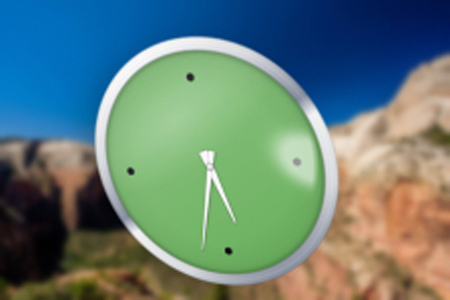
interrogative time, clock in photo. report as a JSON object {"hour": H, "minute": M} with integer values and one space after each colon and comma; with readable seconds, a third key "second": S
{"hour": 5, "minute": 33}
